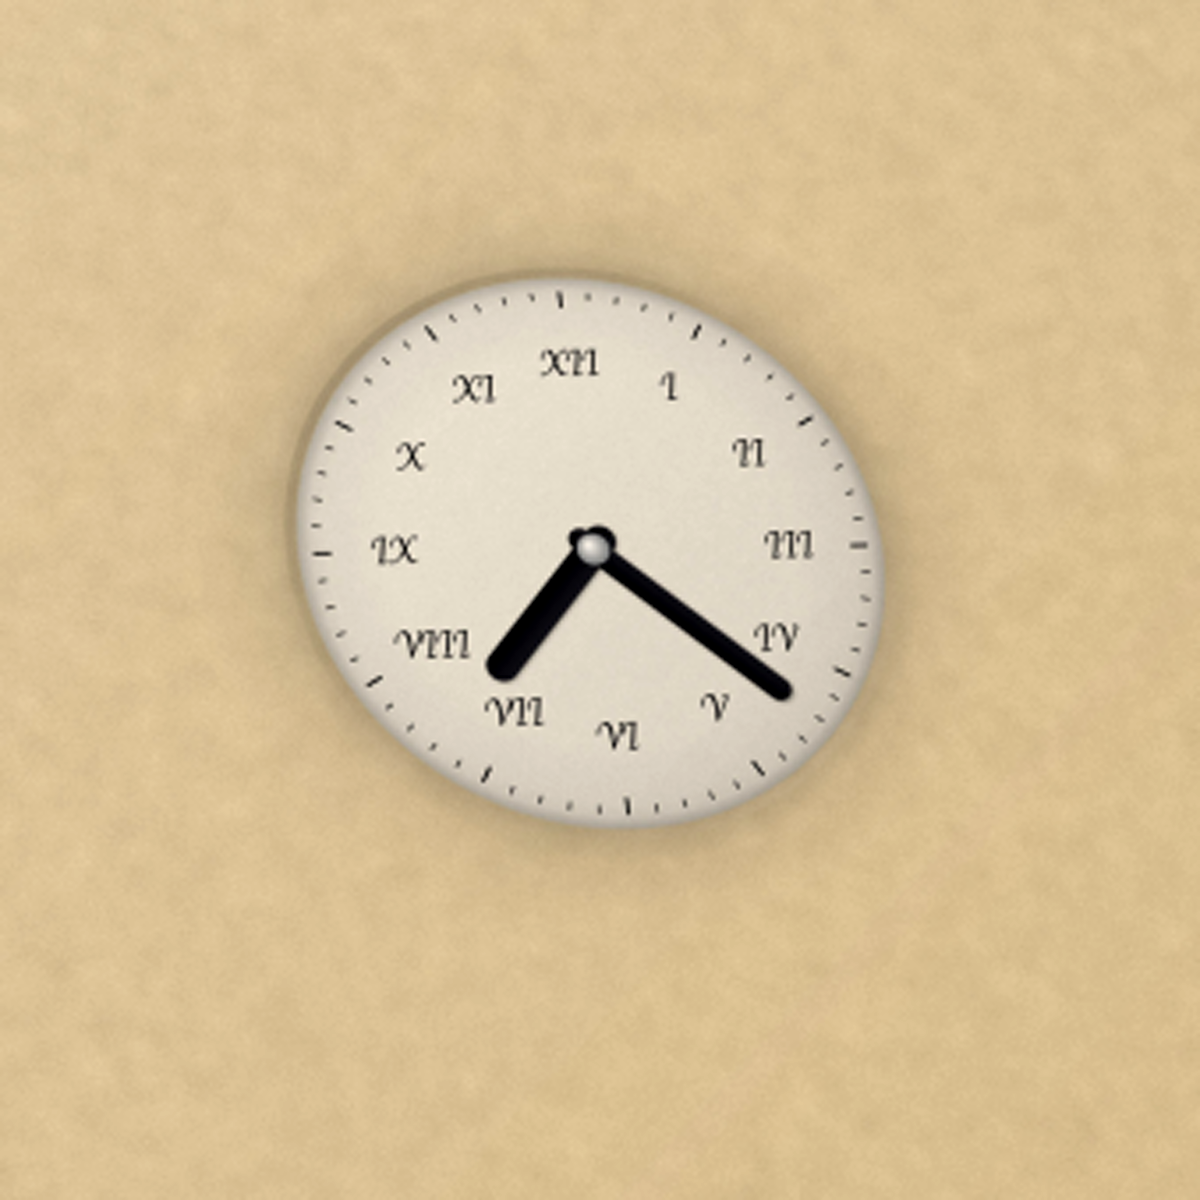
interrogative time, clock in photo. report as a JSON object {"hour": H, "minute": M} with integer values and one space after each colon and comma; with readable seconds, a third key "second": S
{"hour": 7, "minute": 22}
